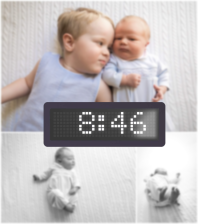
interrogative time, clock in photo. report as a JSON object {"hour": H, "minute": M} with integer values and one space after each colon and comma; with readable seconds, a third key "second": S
{"hour": 8, "minute": 46}
